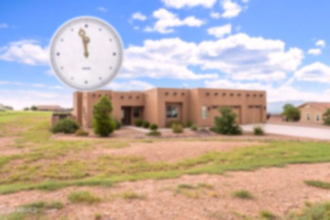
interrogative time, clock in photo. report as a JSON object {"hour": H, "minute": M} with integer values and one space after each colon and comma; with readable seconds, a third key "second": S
{"hour": 11, "minute": 58}
